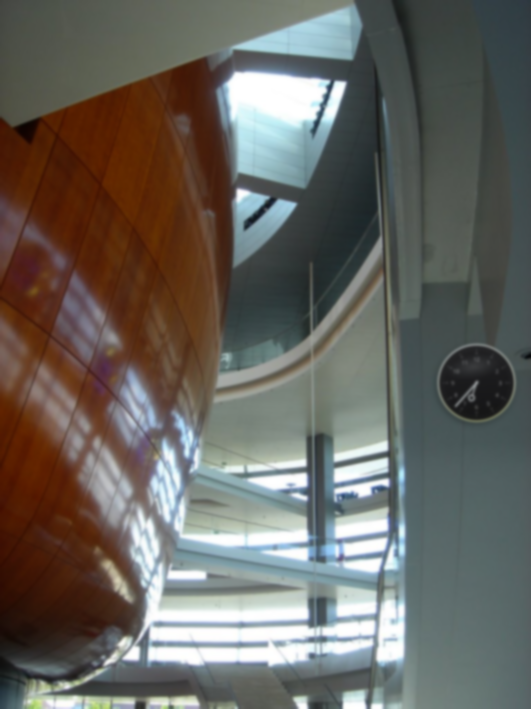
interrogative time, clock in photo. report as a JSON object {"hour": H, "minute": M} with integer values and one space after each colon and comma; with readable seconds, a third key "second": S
{"hour": 6, "minute": 37}
